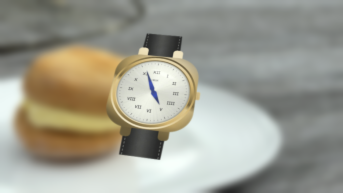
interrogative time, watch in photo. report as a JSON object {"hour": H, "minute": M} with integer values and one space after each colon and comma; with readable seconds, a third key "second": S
{"hour": 4, "minute": 56}
